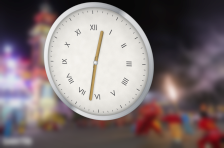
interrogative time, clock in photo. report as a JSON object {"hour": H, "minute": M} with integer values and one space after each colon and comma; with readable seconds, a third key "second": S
{"hour": 12, "minute": 32}
